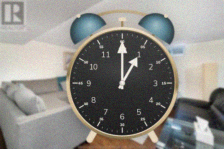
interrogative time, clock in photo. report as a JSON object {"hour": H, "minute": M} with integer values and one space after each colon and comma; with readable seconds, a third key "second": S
{"hour": 1, "minute": 0}
